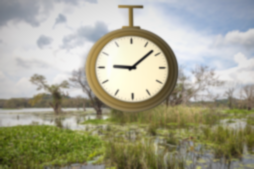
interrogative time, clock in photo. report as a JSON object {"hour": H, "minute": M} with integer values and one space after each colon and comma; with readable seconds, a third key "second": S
{"hour": 9, "minute": 8}
